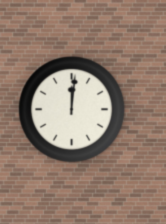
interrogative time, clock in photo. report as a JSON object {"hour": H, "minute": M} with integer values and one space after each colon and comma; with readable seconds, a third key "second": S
{"hour": 12, "minute": 1}
